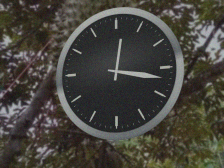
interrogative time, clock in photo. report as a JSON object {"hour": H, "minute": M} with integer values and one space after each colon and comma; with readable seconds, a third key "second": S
{"hour": 12, "minute": 17}
